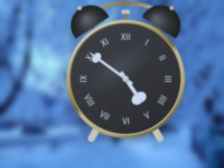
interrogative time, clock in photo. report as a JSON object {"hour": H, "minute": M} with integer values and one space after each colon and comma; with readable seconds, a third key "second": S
{"hour": 4, "minute": 51}
